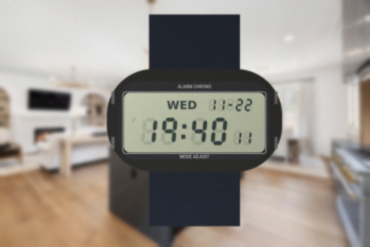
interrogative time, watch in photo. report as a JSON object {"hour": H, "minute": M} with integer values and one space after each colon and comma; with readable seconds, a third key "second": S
{"hour": 19, "minute": 40, "second": 11}
